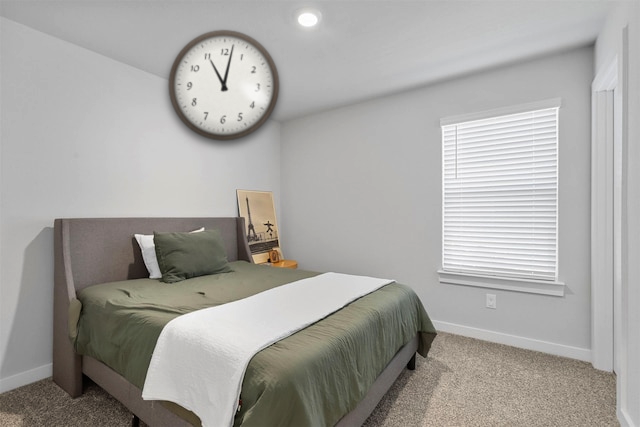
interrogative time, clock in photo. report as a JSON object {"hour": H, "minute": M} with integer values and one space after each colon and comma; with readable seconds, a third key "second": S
{"hour": 11, "minute": 2}
